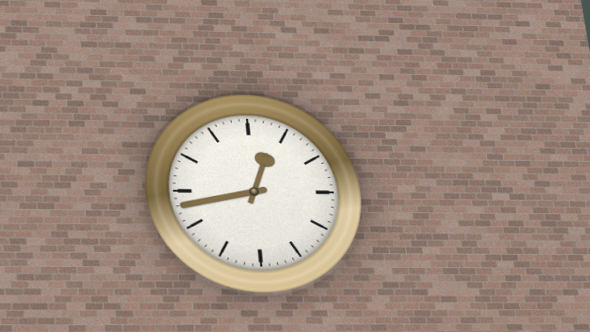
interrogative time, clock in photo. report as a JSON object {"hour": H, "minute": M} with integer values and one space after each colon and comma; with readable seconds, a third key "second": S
{"hour": 12, "minute": 43}
